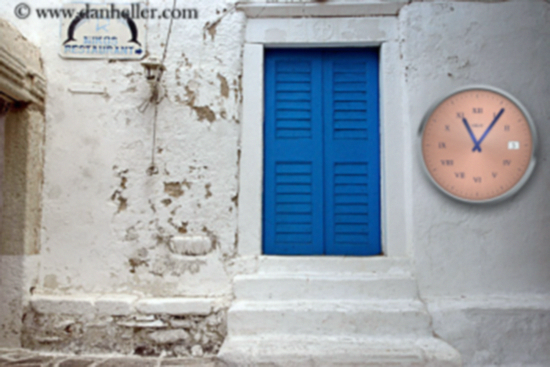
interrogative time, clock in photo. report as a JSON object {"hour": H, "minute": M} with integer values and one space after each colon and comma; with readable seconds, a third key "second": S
{"hour": 11, "minute": 6}
